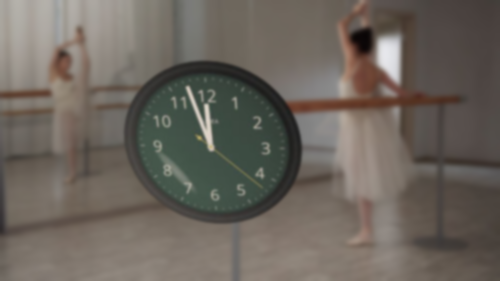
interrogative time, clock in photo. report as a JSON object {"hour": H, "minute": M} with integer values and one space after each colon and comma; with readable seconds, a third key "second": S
{"hour": 11, "minute": 57, "second": 22}
